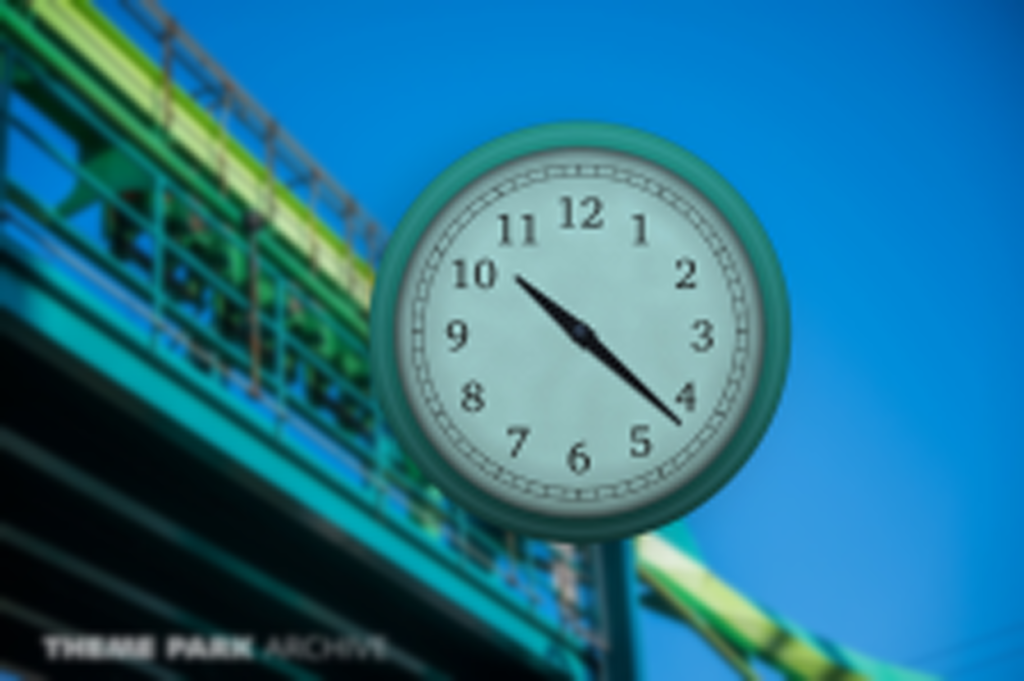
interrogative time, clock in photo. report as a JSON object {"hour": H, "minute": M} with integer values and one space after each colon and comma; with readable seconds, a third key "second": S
{"hour": 10, "minute": 22}
